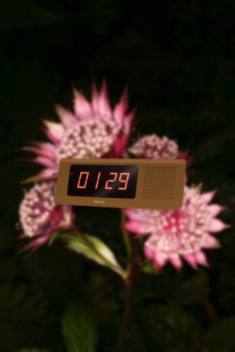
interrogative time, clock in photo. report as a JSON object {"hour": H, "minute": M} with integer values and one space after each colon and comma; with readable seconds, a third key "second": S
{"hour": 1, "minute": 29}
